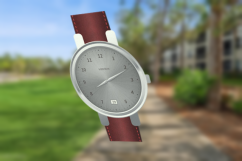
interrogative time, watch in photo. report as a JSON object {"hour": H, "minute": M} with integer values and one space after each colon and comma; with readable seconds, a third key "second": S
{"hour": 8, "minute": 11}
